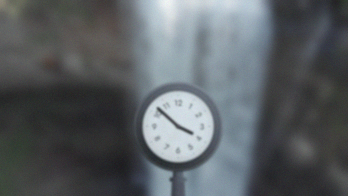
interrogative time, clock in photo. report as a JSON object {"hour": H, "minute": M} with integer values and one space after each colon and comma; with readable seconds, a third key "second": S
{"hour": 3, "minute": 52}
